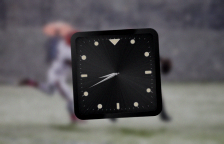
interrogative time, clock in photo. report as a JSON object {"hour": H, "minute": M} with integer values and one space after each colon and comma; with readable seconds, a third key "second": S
{"hour": 8, "minute": 41}
